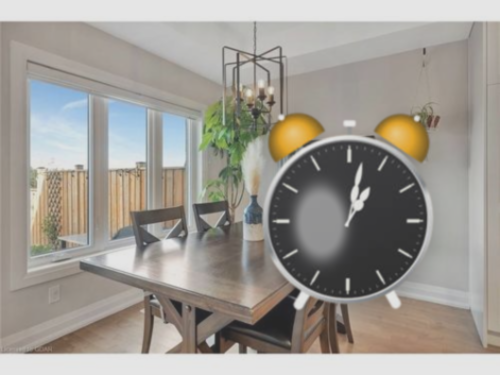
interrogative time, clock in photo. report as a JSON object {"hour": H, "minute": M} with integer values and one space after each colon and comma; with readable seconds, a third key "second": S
{"hour": 1, "minute": 2}
